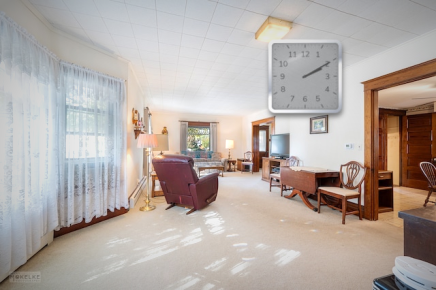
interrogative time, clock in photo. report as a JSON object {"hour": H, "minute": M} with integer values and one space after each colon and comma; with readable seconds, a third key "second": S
{"hour": 2, "minute": 10}
